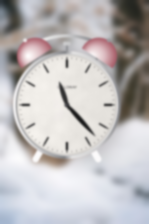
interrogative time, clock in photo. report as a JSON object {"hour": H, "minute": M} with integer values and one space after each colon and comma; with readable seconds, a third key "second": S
{"hour": 11, "minute": 23}
